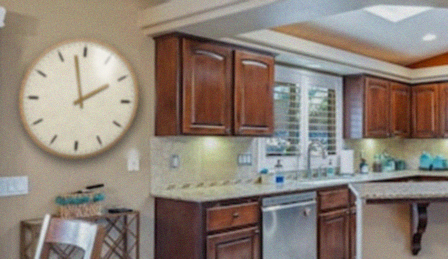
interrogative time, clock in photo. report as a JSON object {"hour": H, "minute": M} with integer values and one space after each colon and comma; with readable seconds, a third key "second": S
{"hour": 1, "minute": 58}
